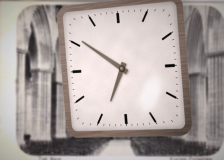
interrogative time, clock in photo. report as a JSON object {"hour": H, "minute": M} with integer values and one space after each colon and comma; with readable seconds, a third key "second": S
{"hour": 6, "minute": 51}
